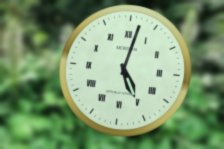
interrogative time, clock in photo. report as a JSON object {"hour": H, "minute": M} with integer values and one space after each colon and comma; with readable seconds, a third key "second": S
{"hour": 5, "minute": 2}
